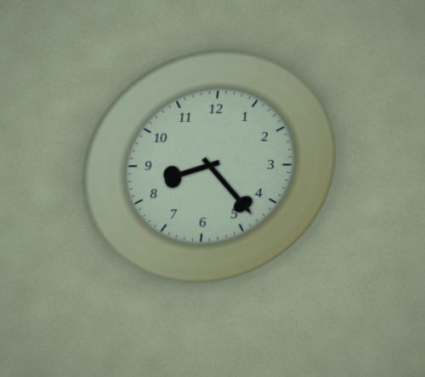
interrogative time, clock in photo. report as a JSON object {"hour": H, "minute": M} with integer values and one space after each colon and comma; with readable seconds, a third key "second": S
{"hour": 8, "minute": 23}
